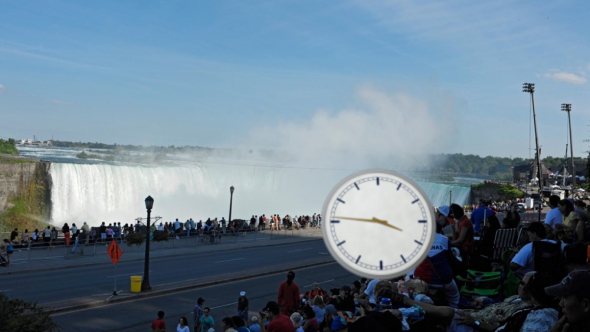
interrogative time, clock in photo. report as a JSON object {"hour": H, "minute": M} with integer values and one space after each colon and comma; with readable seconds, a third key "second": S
{"hour": 3, "minute": 46}
